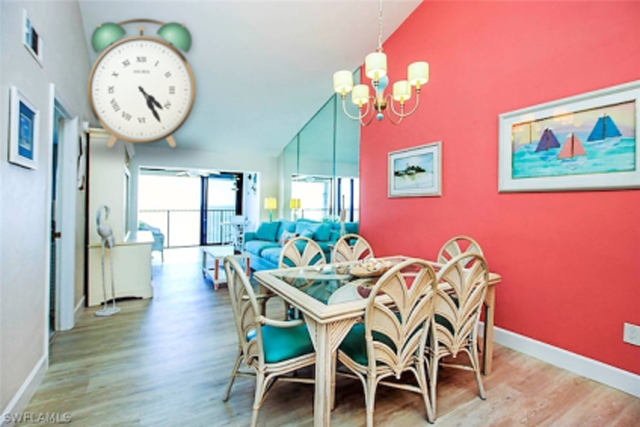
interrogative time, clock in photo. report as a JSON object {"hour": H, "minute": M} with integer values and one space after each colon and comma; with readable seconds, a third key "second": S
{"hour": 4, "minute": 25}
